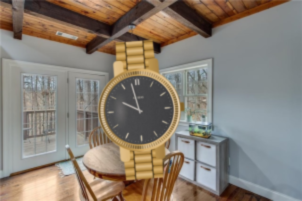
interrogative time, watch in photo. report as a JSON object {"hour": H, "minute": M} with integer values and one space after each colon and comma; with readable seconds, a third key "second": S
{"hour": 9, "minute": 58}
